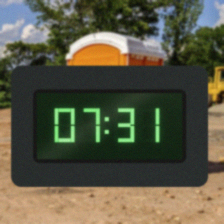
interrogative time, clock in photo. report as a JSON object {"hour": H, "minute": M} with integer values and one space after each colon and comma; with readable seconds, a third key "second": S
{"hour": 7, "minute": 31}
